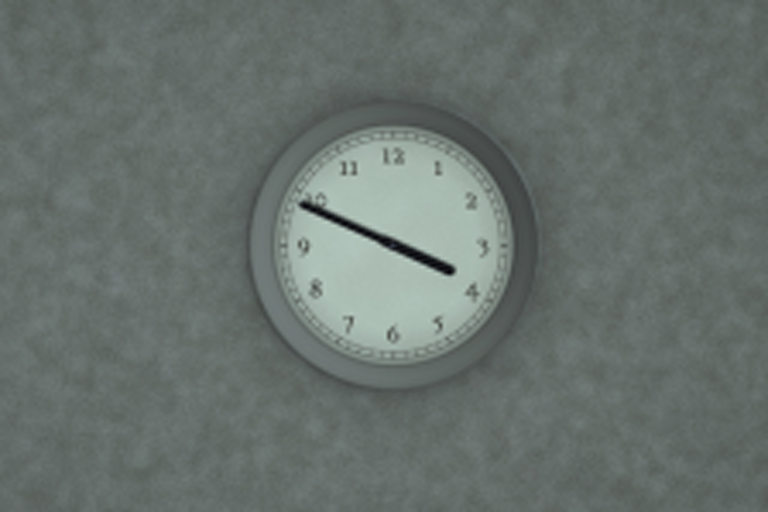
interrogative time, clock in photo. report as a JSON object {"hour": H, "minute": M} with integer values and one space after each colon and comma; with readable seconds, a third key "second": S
{"hour": 3, "minute": 49}
